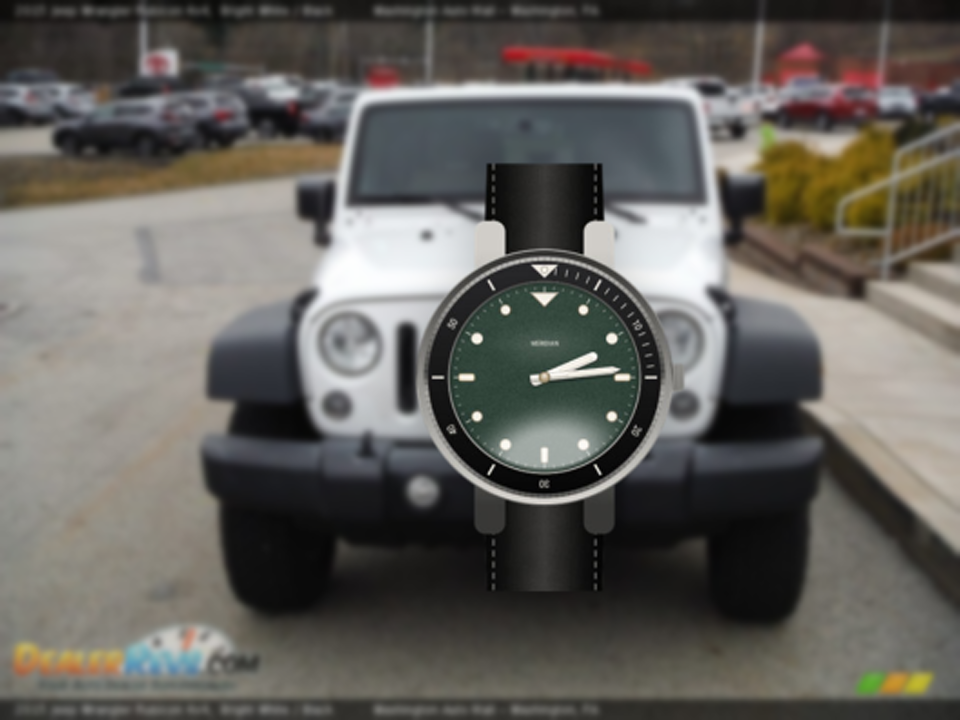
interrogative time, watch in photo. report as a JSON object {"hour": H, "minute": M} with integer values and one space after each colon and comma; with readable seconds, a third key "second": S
{"hour": 2, "minute": 14}
